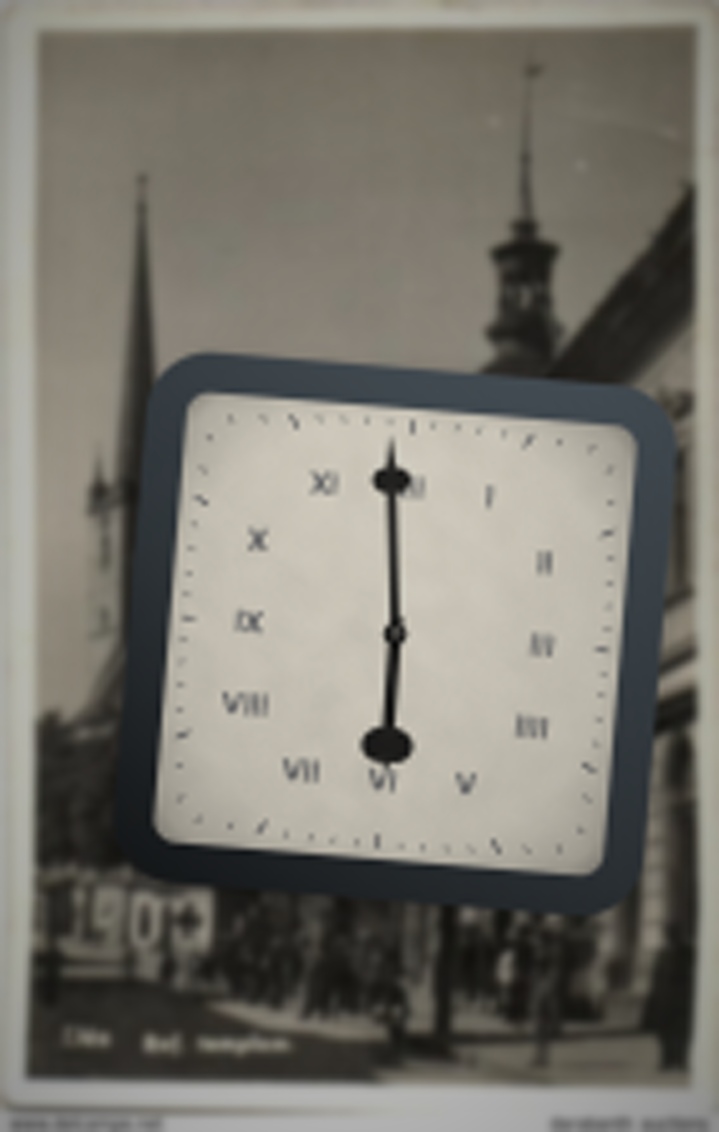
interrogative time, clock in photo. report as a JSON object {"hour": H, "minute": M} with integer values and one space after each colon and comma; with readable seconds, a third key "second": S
{"hour": 5, "minute": 59}
